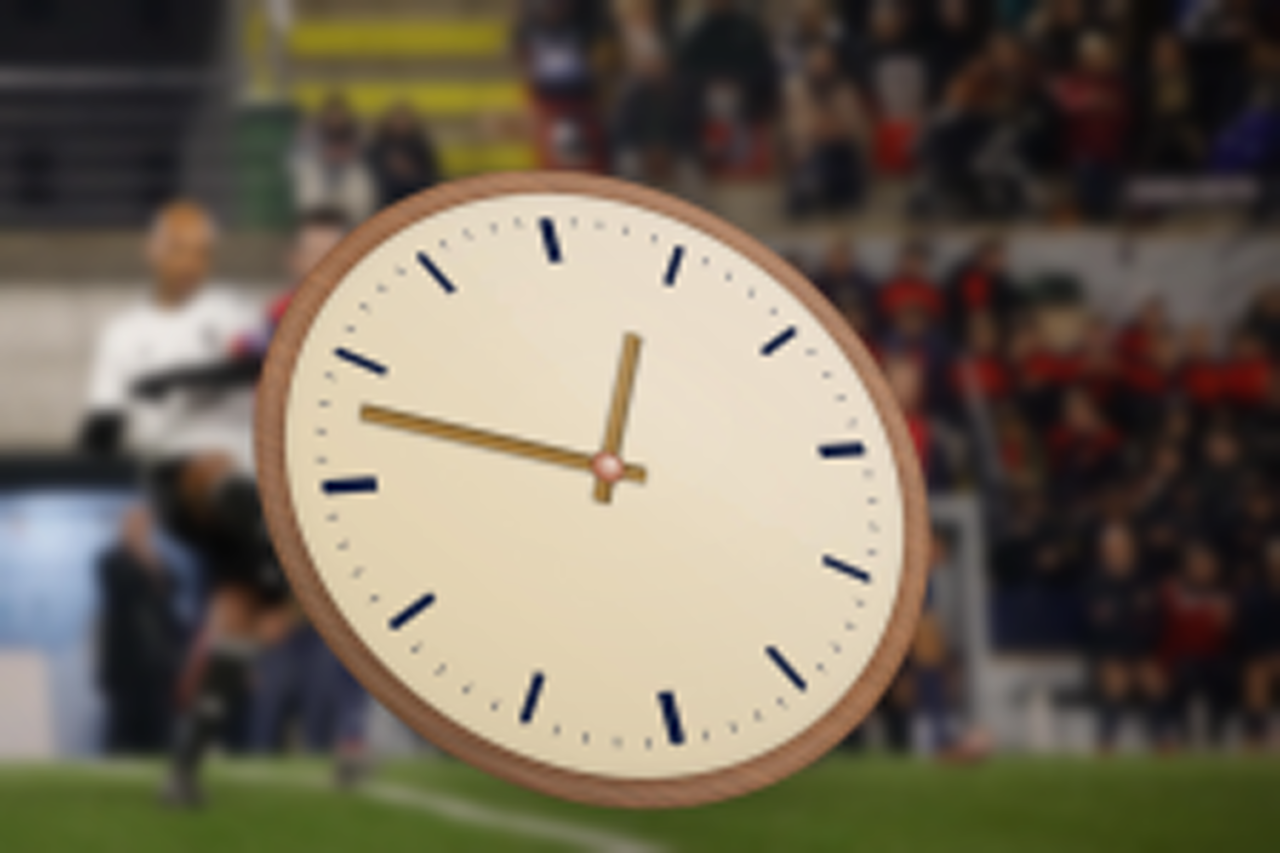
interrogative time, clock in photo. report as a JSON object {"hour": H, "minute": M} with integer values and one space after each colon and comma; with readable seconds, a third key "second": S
{"hour": 12, "minute": 48}
